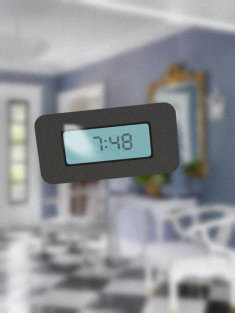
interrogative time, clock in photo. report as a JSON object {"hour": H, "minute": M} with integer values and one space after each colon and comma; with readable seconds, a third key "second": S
{"hour": 7, "minute": 48}
